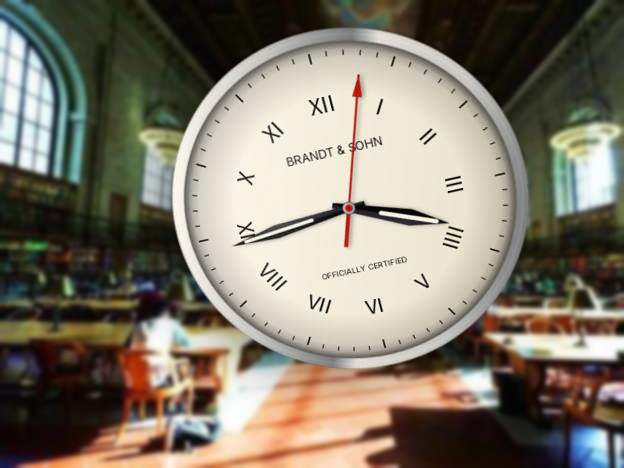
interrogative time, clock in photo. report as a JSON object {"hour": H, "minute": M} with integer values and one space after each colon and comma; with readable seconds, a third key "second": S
{"hour": 3, "minute": 44, "second": 3}
